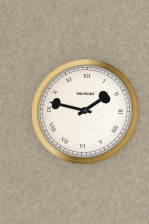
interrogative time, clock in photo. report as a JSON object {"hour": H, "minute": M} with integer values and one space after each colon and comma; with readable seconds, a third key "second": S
{"hour": 1, "minute": 47}
